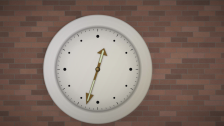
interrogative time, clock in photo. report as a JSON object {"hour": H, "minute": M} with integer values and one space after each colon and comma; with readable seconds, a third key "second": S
{"hour": 12, "minute": 33}
